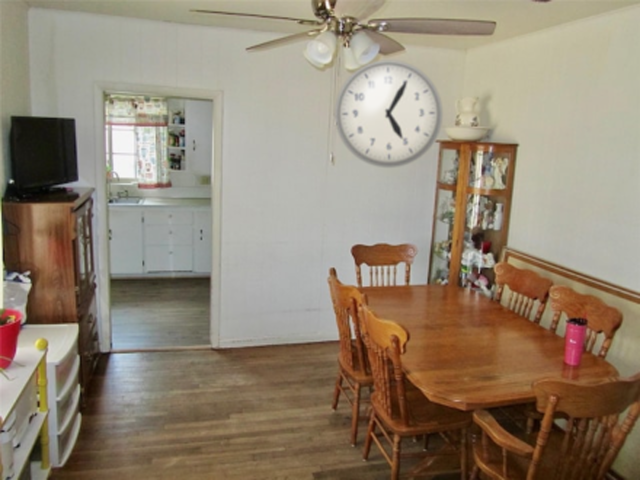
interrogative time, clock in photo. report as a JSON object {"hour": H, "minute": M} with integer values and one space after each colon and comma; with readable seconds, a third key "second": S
{"hour": 5, "minute": 5}
